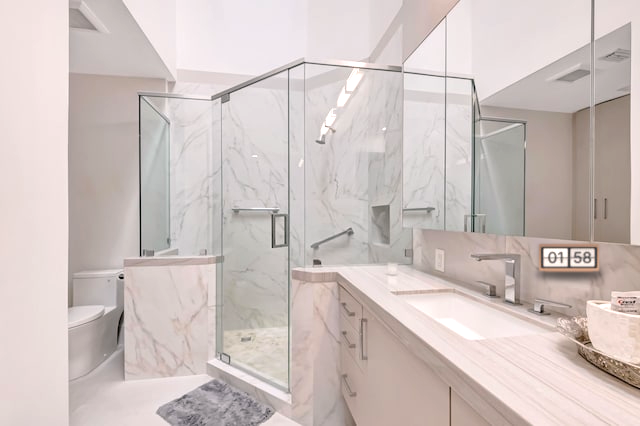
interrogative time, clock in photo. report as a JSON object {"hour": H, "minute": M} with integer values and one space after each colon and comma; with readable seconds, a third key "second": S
{"hour": 1, "minute": 58}
